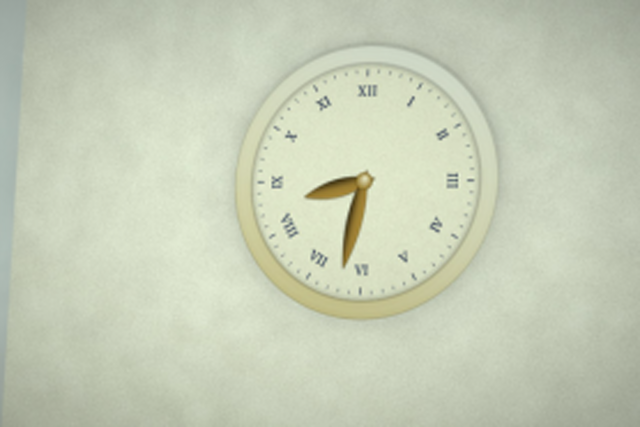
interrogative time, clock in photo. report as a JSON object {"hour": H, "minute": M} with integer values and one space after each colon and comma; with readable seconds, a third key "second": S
{"hour": 8, "minute": 32}
